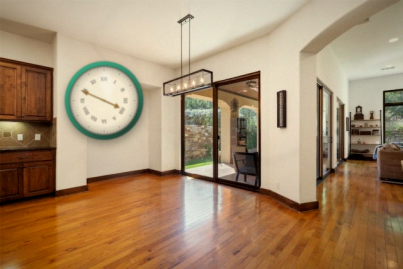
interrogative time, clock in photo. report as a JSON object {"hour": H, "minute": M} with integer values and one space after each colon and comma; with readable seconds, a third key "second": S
{"hour": 3, "minute": 49}
